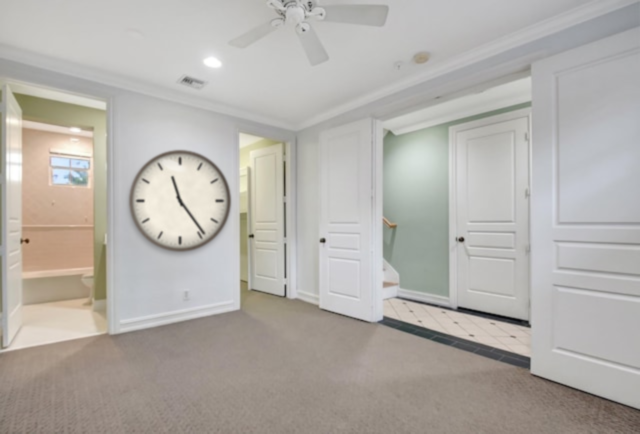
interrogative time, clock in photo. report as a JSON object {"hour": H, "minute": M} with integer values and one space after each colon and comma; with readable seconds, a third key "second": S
{"hour": 11, "minute": 24}
